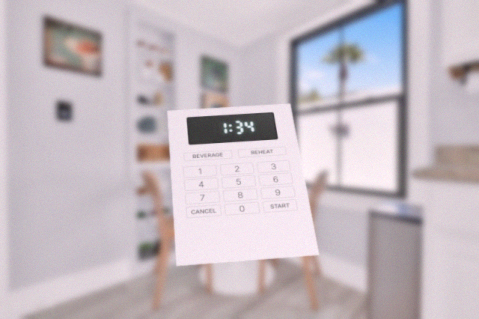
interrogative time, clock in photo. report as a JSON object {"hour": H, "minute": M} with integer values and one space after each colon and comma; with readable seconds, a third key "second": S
{"hour": 1, "minute": 34}
